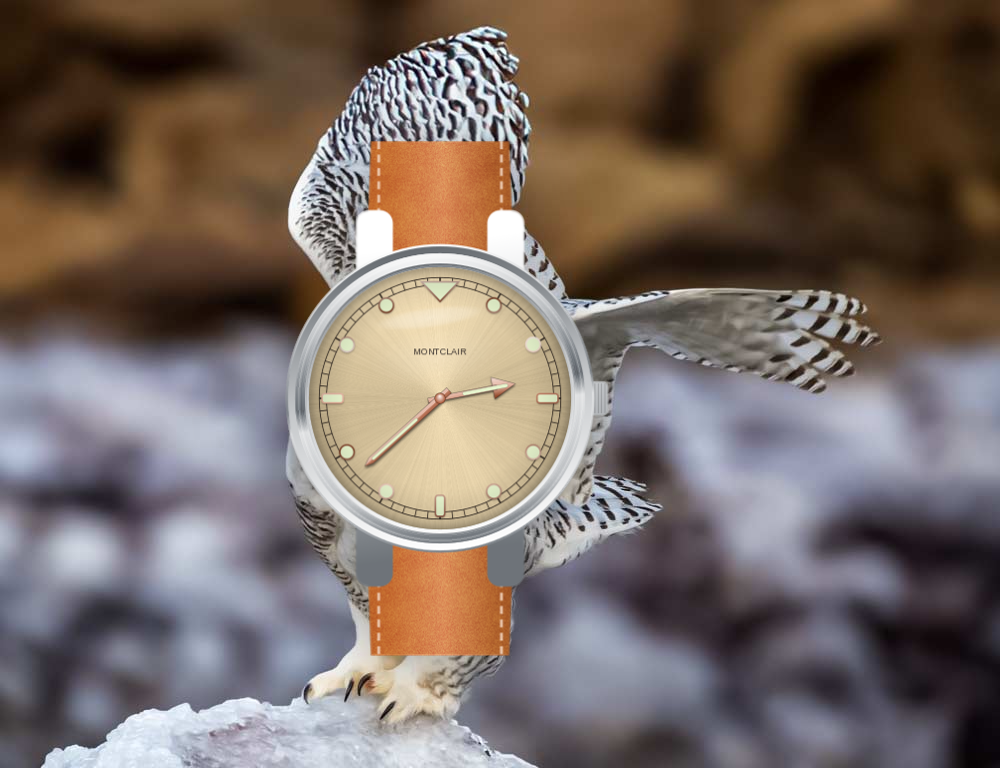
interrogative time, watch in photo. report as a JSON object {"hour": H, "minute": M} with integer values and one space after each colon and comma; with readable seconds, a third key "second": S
{"hour": 2, "minute": 38}
